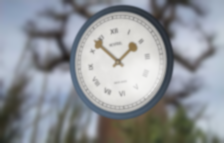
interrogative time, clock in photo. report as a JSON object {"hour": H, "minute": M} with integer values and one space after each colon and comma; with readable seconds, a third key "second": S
{"hour": 1, "minute": 53}
